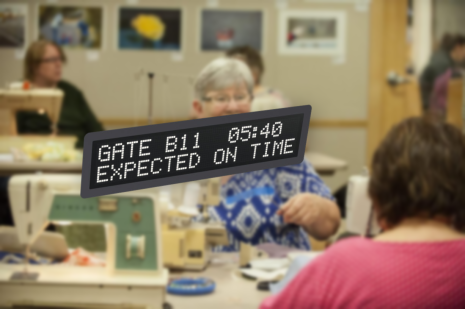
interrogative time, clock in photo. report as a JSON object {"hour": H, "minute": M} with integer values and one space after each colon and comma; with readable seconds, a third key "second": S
{"hour": 5, "minute": 40}
